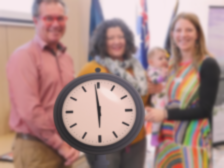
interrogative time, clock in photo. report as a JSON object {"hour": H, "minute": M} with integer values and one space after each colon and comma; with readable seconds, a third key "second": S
{"hour": 5, "minute": 59}
